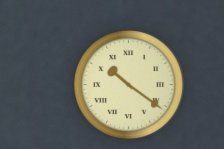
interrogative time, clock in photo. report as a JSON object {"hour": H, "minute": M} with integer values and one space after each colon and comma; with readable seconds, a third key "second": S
{"hour": 10, "minute": 21}
